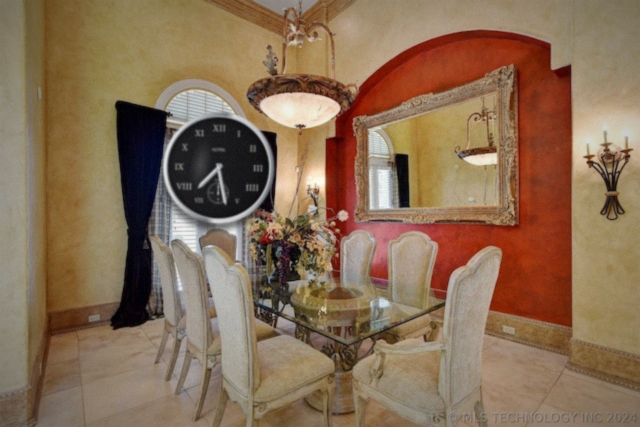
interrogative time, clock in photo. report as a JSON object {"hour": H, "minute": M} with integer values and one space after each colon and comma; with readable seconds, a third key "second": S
{"hour": 7, "minute": 28}
